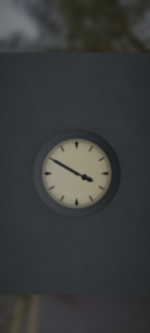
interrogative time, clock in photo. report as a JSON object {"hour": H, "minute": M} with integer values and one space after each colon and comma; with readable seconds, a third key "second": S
{"hour": 3, "minute": 50}
